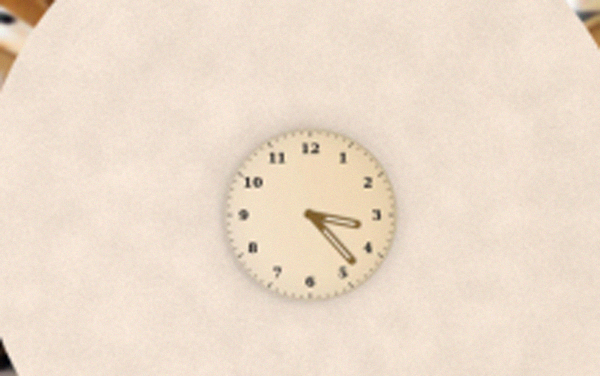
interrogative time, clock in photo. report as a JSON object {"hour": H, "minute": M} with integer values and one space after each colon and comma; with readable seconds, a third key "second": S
{"hour": 3, "minute": 23}
